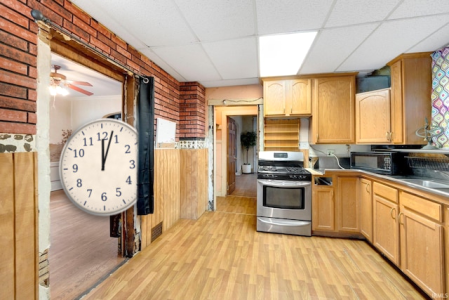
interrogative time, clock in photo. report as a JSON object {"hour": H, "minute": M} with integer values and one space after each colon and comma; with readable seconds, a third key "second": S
{"hour": 12, "minute": 3}
